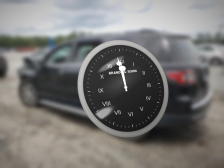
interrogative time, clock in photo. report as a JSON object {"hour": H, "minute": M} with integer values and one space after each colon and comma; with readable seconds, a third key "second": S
{"hour": 11, "minute": 59}
